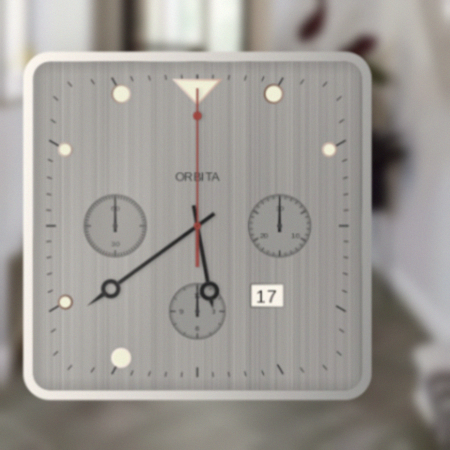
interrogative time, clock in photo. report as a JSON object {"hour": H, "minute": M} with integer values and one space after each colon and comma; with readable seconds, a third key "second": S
{"hour": 5, "minute": 39}
